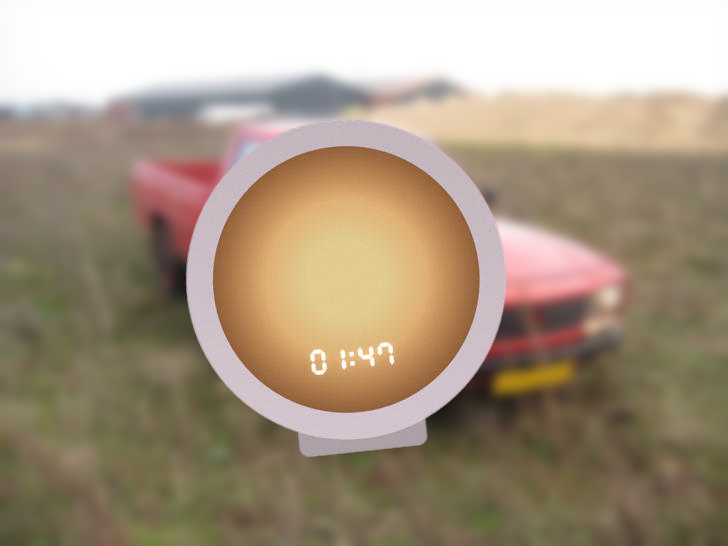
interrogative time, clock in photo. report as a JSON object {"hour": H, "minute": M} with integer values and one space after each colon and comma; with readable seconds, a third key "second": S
{"hour": 1, "minute": 47}
